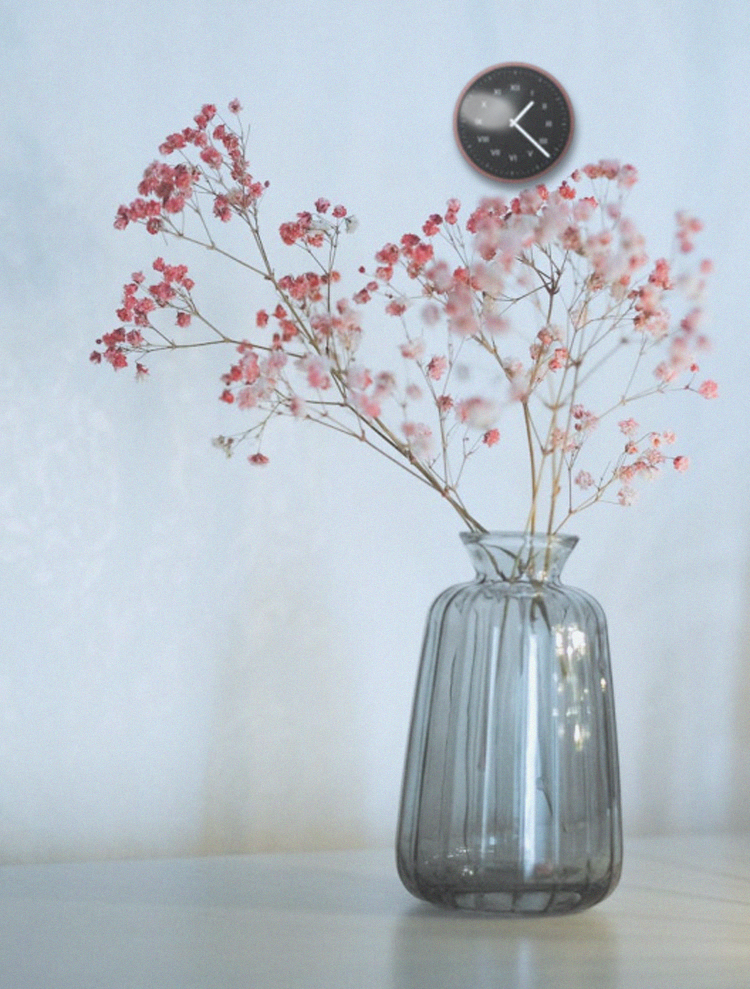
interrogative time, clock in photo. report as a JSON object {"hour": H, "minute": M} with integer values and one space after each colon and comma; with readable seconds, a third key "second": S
{"hour": 1, "minute": 22}
